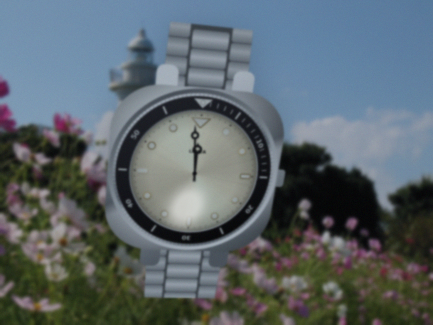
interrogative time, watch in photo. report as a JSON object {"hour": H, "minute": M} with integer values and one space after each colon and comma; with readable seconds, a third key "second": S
{"hour": 11, "minute": 59}
